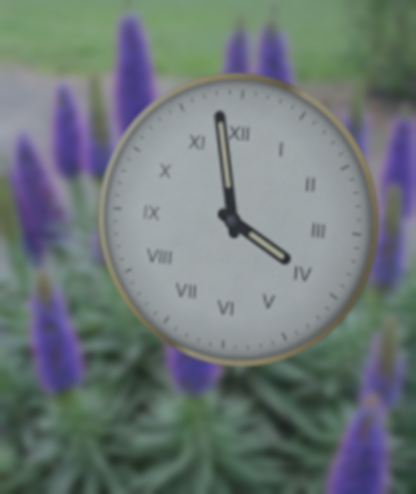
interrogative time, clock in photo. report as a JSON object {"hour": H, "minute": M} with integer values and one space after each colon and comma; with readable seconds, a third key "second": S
{"hour": 3, "minute": 58}
